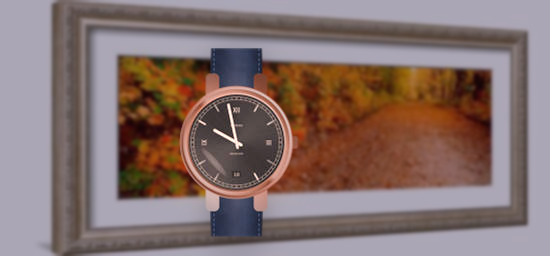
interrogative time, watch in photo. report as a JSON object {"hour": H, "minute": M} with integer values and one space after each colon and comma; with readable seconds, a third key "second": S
{"hour": 9, "minute": 58}
